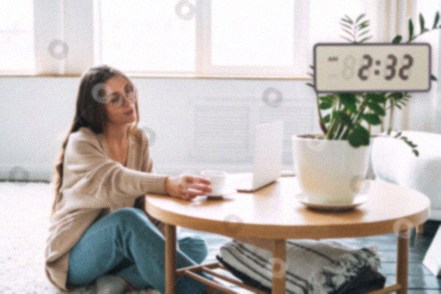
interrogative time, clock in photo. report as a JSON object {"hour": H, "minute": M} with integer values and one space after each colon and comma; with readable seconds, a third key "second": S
{"hour": 2, "minute": 32}
